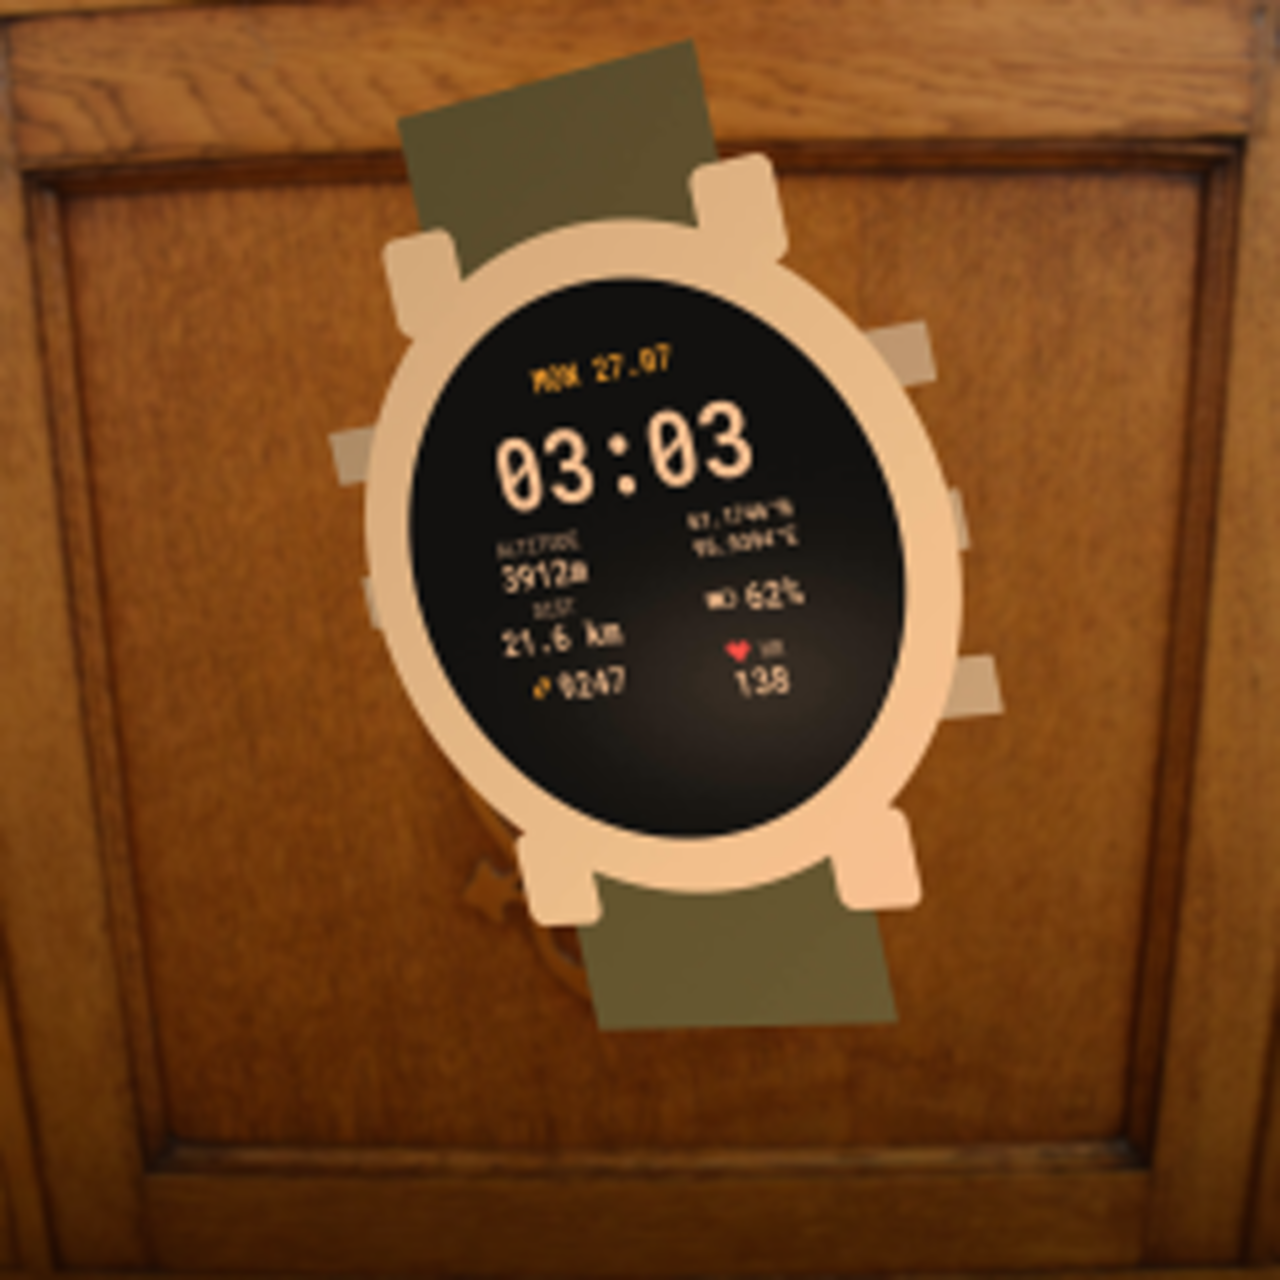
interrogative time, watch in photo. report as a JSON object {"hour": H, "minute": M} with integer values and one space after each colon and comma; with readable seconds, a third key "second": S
{"hour": 3, "minute": 3}
